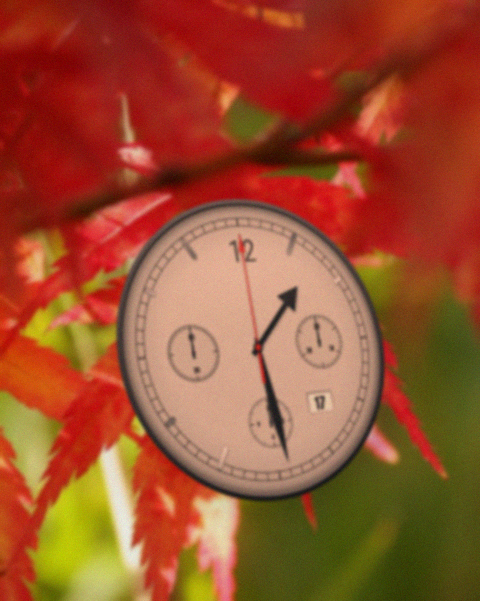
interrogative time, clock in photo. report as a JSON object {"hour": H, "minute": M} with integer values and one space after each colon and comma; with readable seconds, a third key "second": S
{"hour": 1, "minute": 29}
